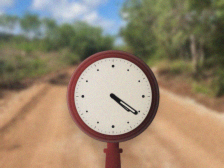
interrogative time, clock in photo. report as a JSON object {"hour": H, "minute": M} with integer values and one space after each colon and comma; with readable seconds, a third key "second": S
{"hour": 4, "minute": 21}
